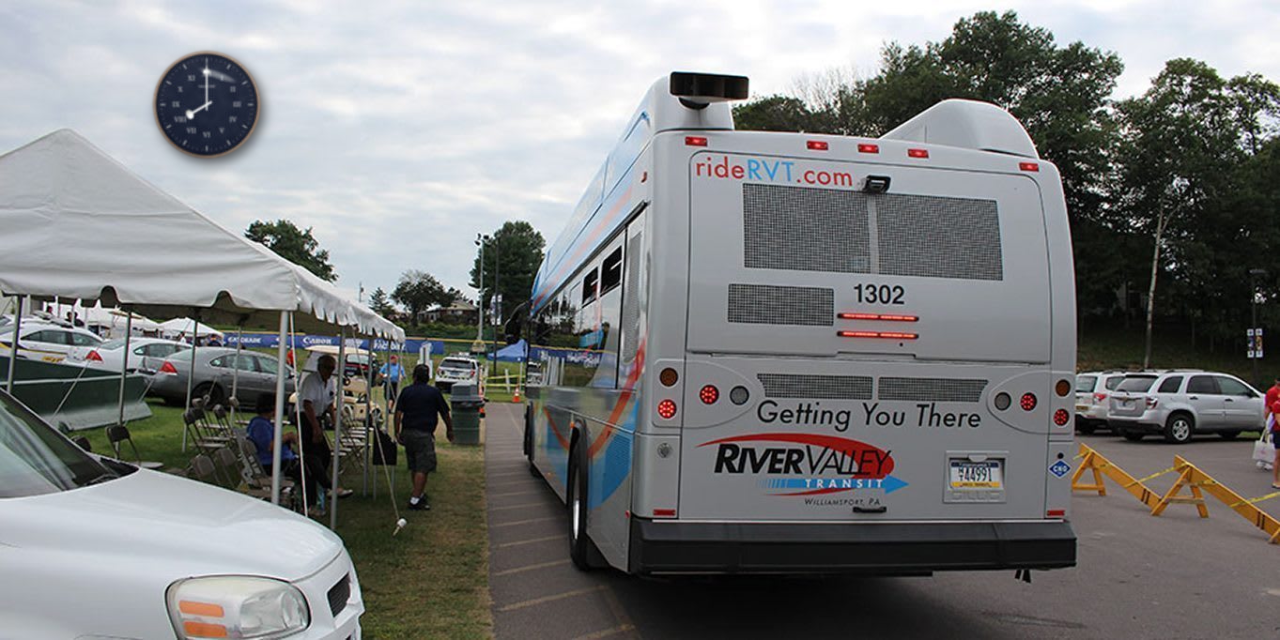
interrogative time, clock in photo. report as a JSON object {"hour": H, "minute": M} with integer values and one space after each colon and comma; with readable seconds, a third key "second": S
{"hour": 8, "minute": 0}
